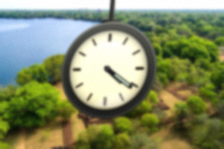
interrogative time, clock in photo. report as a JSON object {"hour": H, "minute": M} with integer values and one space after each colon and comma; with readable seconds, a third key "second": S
{"hour": 4, "minute": 21}
